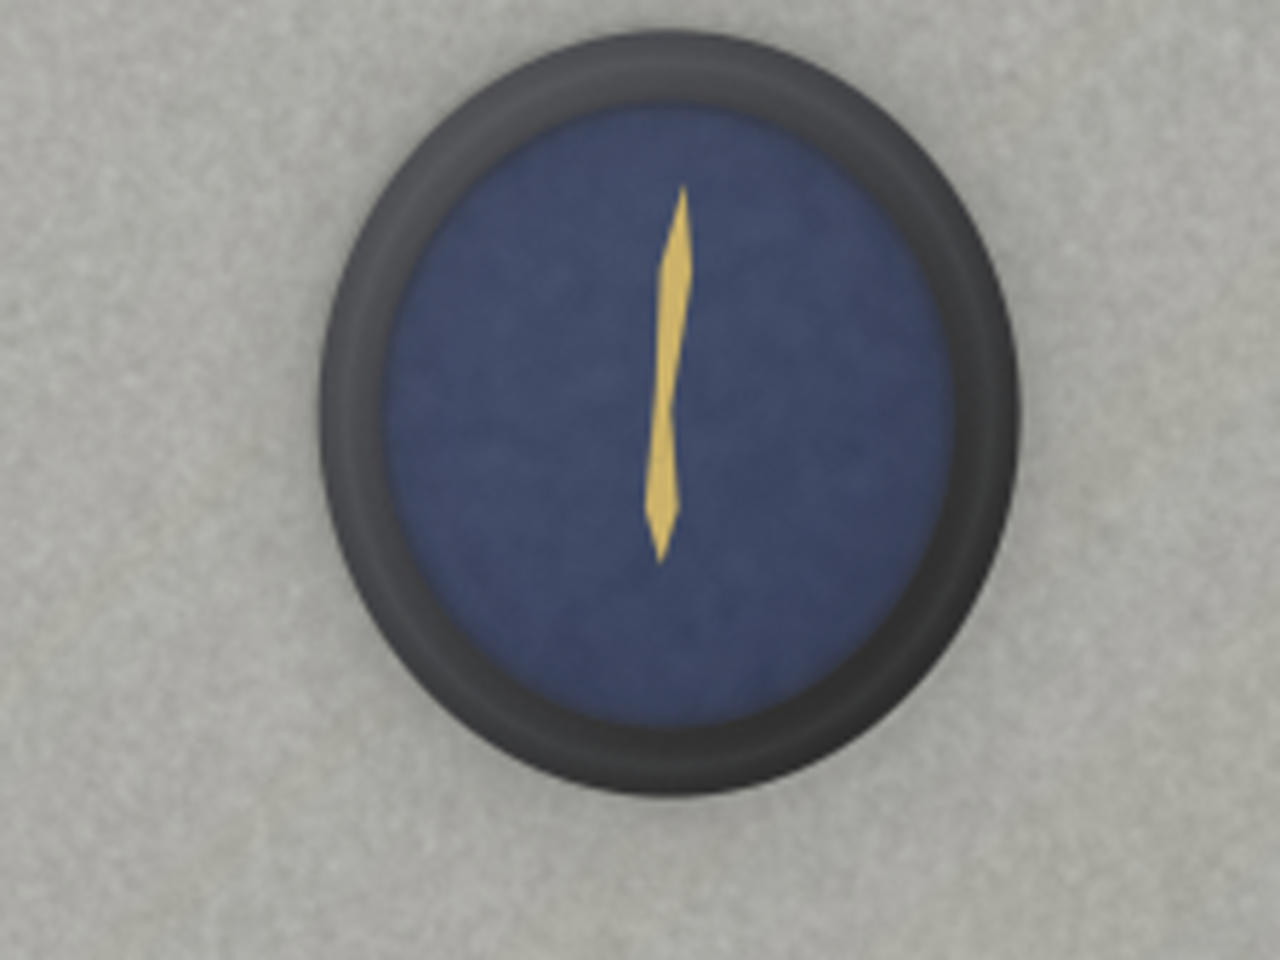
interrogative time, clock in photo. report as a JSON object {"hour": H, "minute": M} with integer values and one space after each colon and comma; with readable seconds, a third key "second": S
{"hour": 6, "minute": 1}
